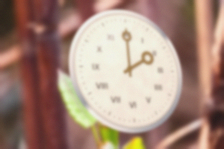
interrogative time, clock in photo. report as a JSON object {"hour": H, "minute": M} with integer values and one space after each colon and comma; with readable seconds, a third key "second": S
{"hour": 2, "minute": 0}
